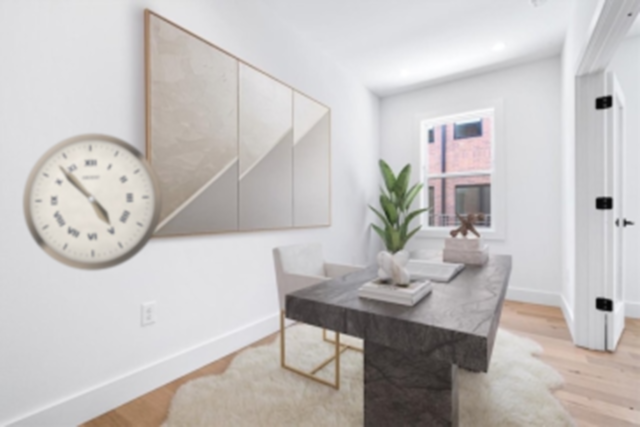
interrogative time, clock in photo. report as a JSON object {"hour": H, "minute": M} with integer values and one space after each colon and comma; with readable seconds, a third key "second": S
{"hour": 4, "minute": 53}
